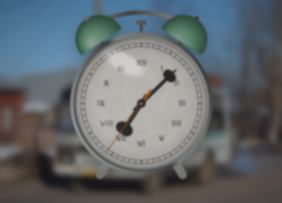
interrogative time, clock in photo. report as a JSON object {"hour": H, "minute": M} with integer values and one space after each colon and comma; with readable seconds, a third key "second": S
{"hour": 7, "minute": 7, "second": 36}
